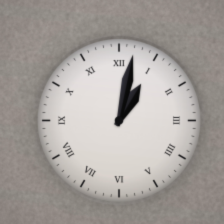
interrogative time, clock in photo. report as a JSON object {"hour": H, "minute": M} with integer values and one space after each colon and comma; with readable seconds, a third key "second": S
{"hour": 1, "minute": 2}
